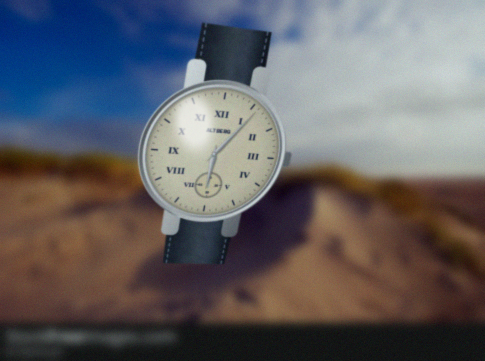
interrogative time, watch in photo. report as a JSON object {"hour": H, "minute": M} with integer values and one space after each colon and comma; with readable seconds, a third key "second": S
{"hour": 6, "minute": 6}
